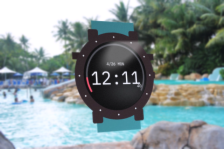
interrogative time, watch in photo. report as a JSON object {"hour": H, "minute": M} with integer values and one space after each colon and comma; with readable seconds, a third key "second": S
{"hour": 12, "minute": 11}
